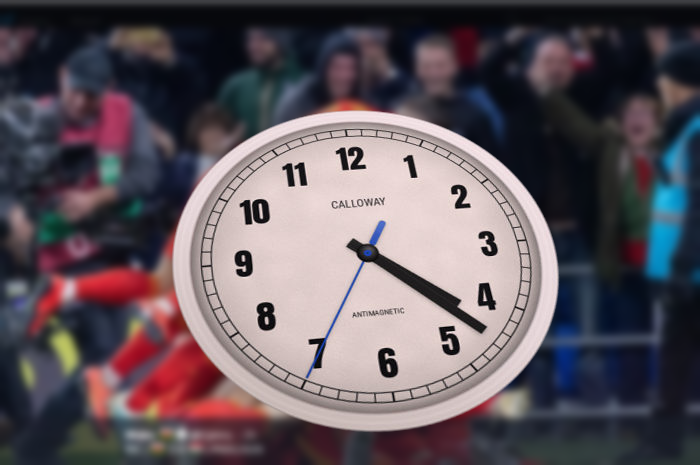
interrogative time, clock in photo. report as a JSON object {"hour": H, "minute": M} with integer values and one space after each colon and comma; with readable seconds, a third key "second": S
{"hour": 4, "minute": 22, "second": 35}
